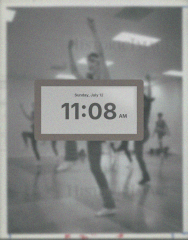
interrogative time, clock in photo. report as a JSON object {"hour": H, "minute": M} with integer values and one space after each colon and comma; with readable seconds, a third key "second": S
{"hour": 11, "minute": 8}
